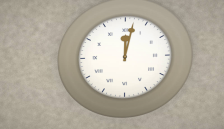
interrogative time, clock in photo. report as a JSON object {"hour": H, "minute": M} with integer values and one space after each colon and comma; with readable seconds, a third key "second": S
{"hour": 12, "minute": 2}
